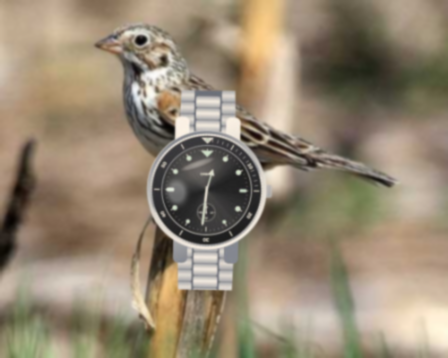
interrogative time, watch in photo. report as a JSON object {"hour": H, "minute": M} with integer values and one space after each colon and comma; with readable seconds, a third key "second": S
{"hour": 12, "minute": 31}
